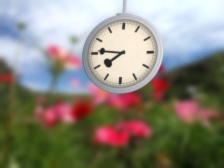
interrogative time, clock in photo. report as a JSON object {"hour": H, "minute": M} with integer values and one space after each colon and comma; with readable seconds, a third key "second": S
{"hour": 7, "minute": 46}
